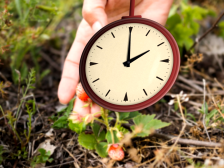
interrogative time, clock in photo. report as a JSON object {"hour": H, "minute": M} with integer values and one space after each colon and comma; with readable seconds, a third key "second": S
{"hour": 2, "minute": 0}
